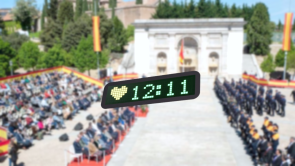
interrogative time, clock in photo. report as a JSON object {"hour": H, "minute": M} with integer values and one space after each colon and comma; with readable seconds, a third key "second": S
{"hour": 12, "minute": 11}
